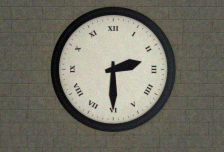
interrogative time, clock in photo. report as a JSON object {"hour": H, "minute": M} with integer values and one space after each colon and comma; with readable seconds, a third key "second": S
{"hour": 2, "minute": 30}
